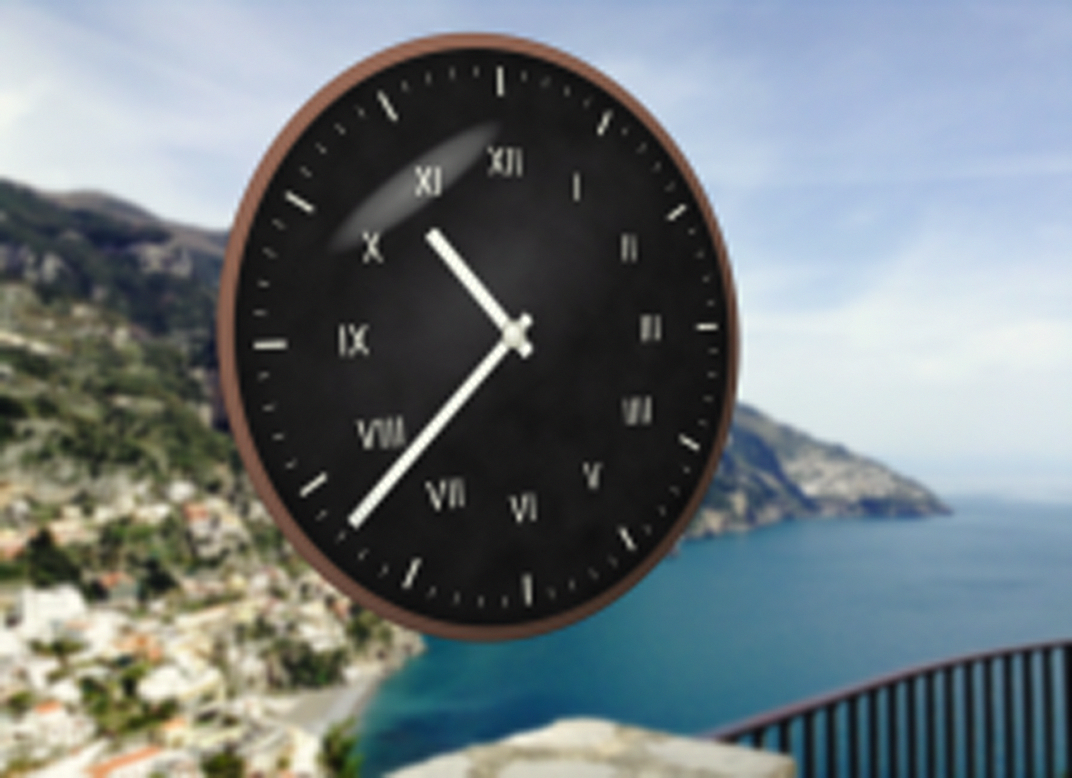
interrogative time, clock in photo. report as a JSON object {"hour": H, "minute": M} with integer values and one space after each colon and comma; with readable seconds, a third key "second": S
{"hour": 10, "minute": 38}
